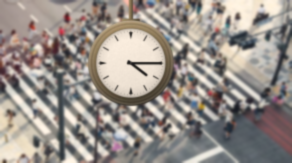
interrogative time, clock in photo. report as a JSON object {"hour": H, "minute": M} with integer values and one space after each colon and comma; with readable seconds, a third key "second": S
{"hour": 4, "minute": 15}
